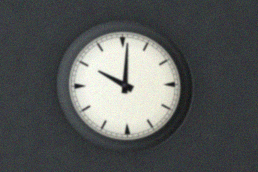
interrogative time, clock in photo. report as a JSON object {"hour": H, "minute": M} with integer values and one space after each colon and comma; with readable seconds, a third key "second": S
{"hour": 10, "minute": 1}
